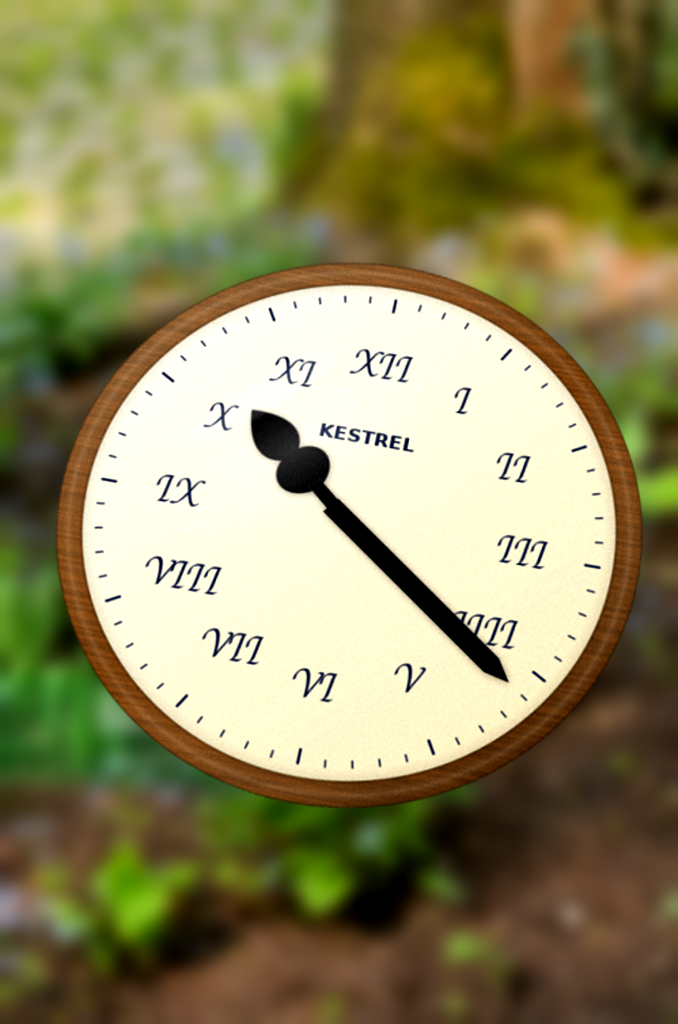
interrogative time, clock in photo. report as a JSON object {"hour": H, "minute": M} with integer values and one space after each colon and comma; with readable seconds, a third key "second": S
{"hour": 10, "minute": 21}
